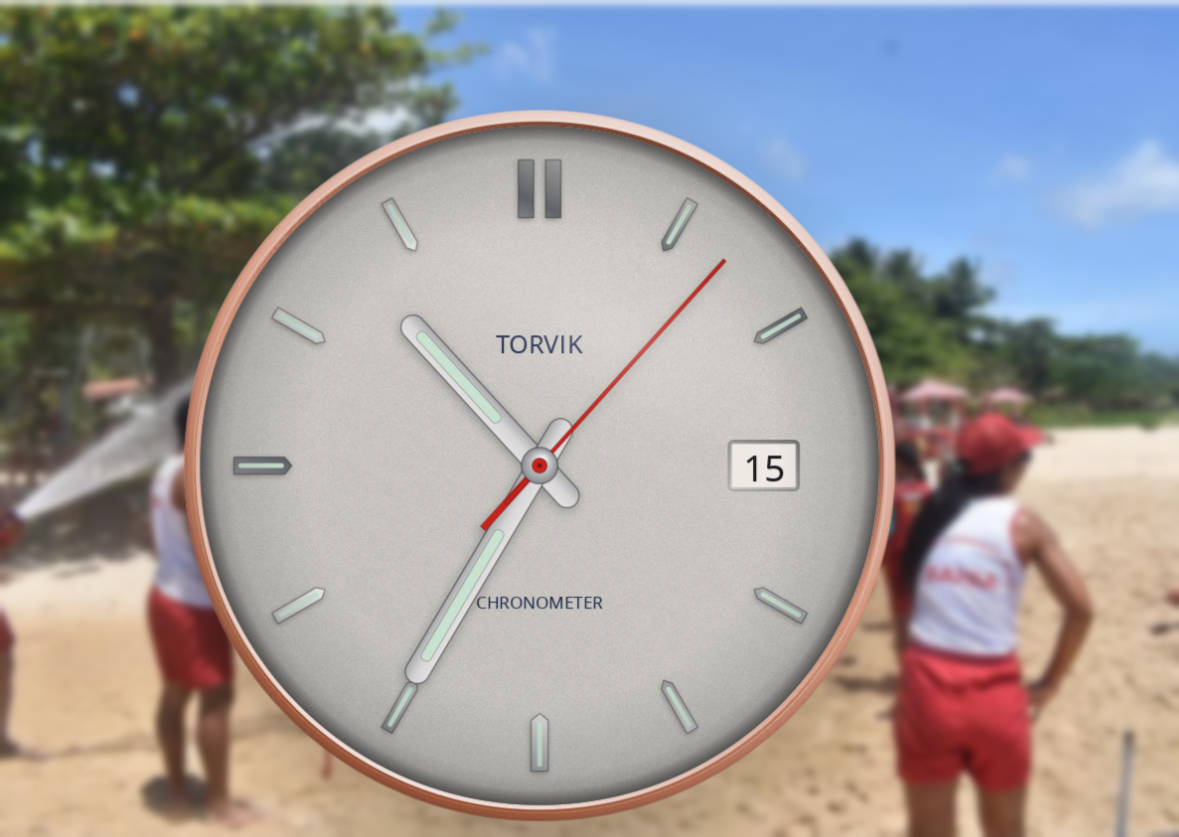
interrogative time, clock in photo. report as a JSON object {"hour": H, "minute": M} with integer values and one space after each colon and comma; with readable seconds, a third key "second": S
{"hour": 10, "minute": 35, "second": 7}
